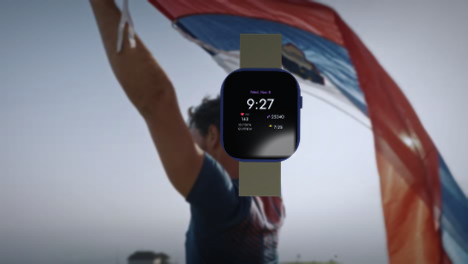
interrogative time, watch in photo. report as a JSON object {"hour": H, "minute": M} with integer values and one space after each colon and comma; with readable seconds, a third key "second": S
{"hour": 9, "minute": 27}
